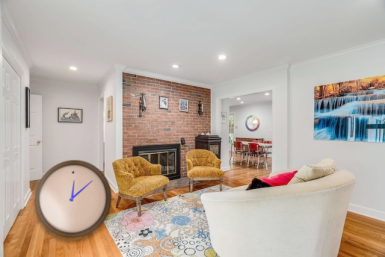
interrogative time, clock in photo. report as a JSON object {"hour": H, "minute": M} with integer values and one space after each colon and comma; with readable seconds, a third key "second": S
{"hour": 12, "minute": 8}
